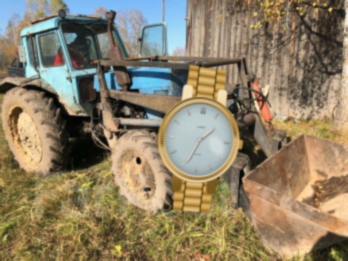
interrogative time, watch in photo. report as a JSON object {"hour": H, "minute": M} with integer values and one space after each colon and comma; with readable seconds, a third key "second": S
{"hour": 1, "minute": 34}
